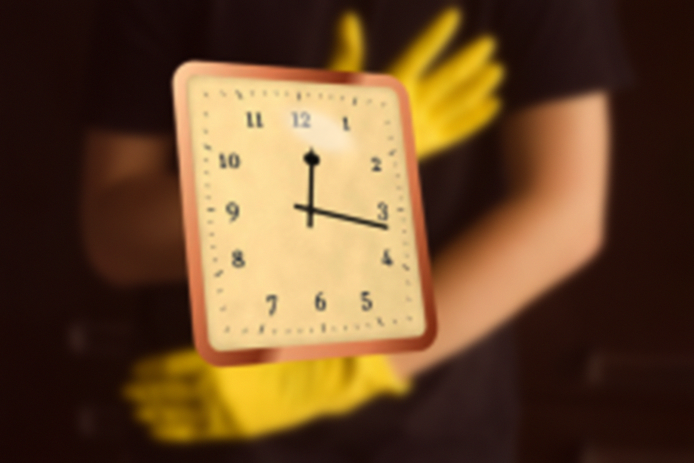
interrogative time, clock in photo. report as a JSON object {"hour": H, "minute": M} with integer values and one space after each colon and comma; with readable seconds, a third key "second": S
{"hour": 12, "minute": 17}
